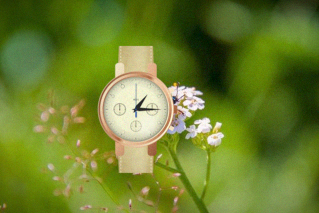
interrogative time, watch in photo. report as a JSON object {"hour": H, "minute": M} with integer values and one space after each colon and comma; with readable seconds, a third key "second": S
{"hour": 1, "minute": 15}
